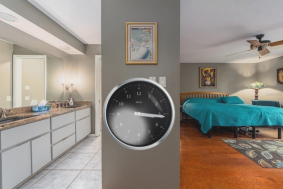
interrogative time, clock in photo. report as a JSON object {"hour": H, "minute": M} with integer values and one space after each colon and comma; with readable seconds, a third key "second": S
{"hour": 3, "minute": 16}
